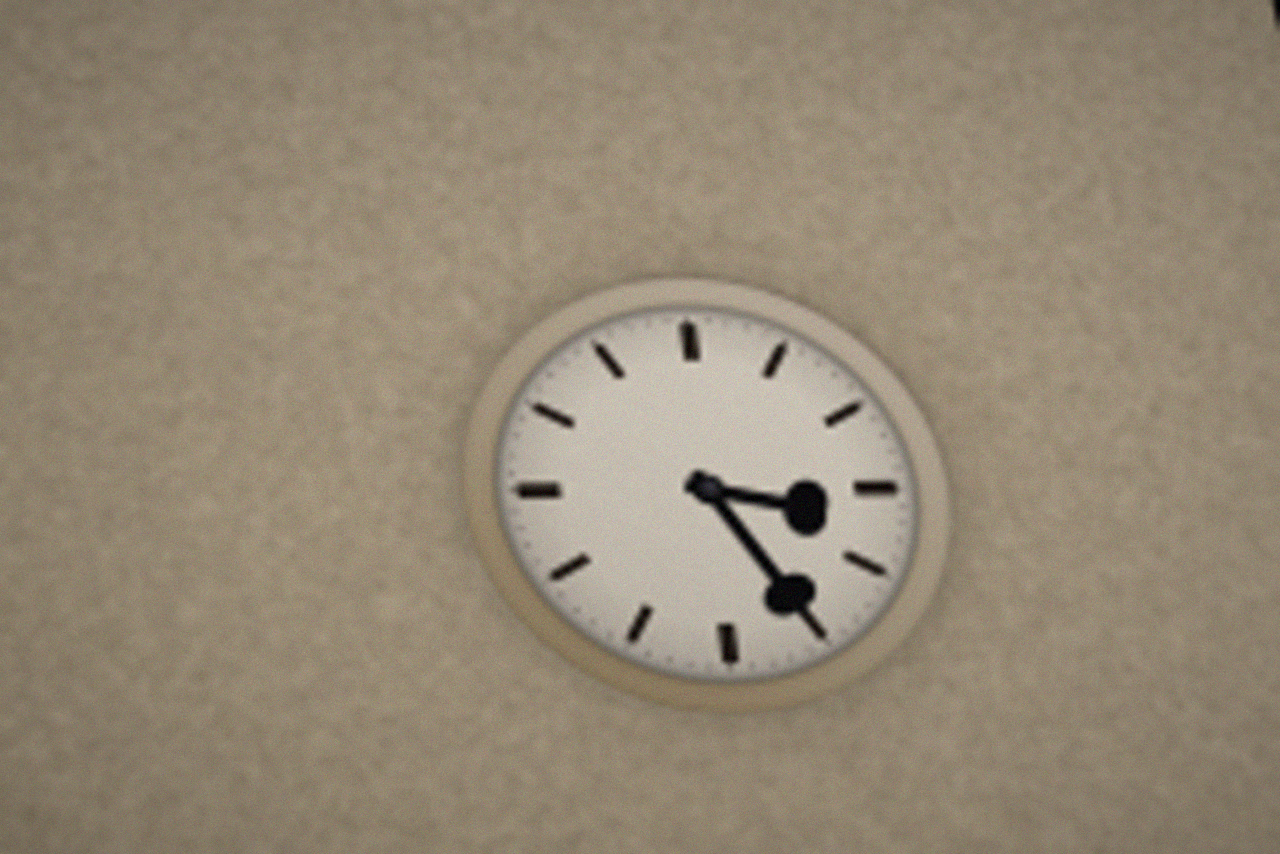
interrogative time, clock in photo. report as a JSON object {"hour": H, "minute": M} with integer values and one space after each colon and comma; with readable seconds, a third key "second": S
{"hour": 3, "minute": 25}
